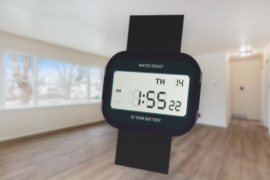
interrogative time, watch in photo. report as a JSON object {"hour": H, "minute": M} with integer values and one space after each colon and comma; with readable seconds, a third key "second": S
{"hour": 1, "minute": 55, "second": 22}
